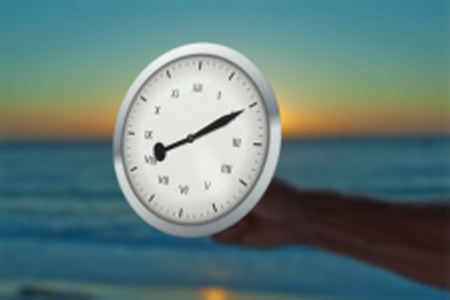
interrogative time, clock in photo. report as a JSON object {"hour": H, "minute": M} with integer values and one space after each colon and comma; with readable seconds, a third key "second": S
{"hour": 8, "minute": 10}
